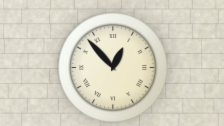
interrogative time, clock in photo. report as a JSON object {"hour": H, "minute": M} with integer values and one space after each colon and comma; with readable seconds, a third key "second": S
{"hour": 12, "minute": 53}
